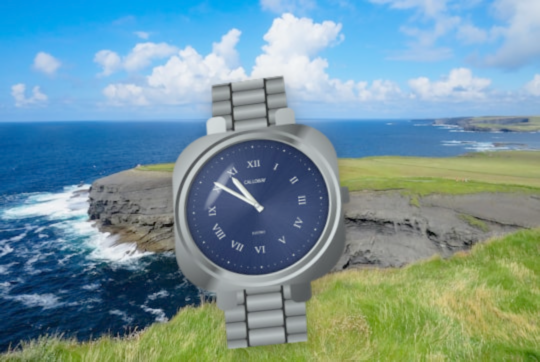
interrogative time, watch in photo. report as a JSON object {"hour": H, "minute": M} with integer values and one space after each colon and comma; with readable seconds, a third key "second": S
{"hour": 10, "minute": 51}
